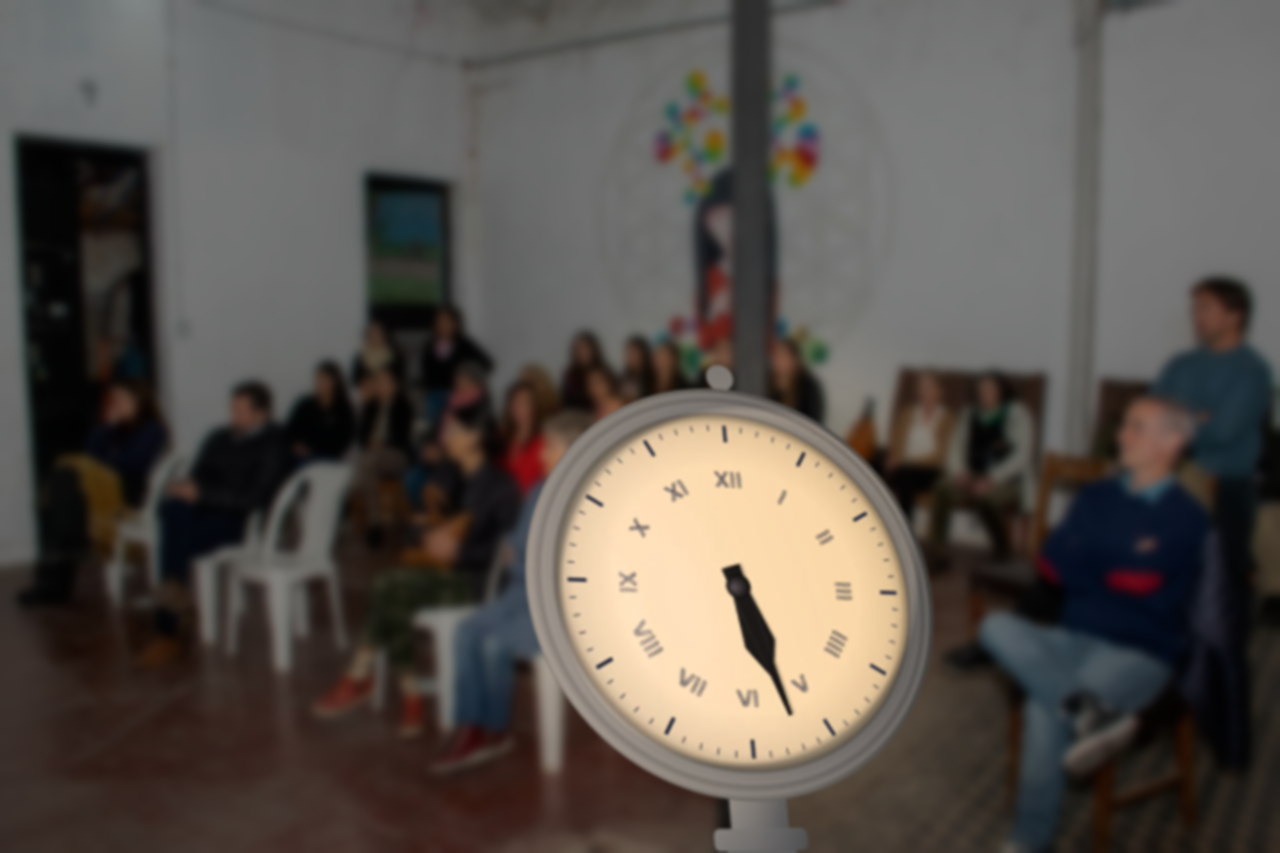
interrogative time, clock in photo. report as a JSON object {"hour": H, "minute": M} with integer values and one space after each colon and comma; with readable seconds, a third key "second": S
{"hour": 5, "minute": 27}
